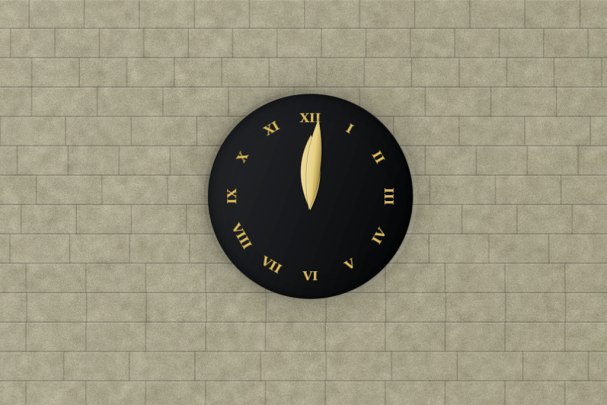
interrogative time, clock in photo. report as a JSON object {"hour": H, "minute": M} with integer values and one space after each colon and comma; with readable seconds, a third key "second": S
{"hour": 12, "minute": 1}
